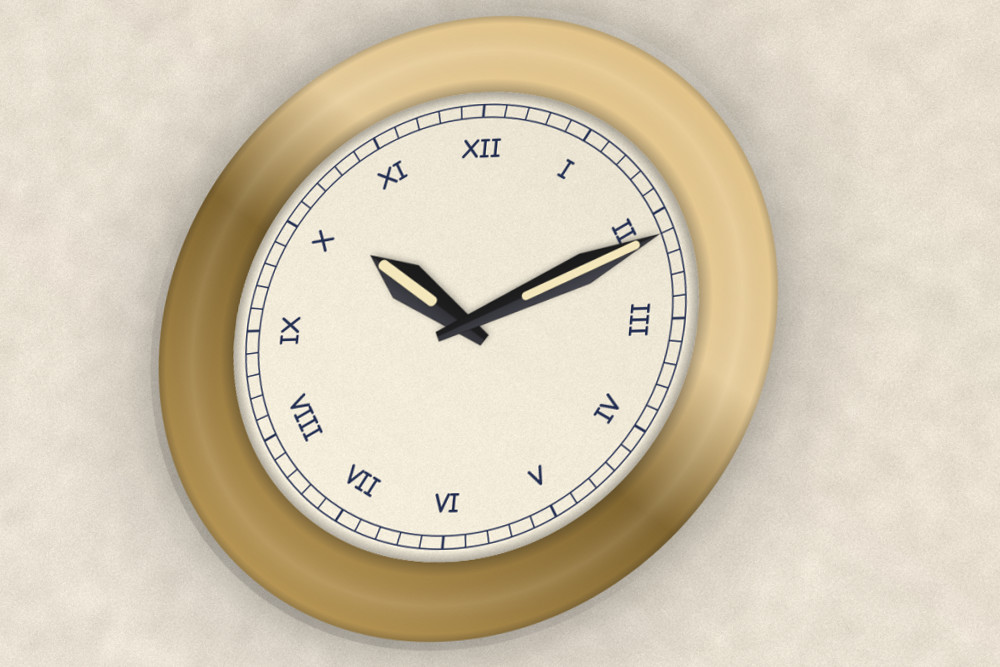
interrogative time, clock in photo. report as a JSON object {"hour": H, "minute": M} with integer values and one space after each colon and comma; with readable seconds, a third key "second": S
{"hour": 10, "minute": 11}
